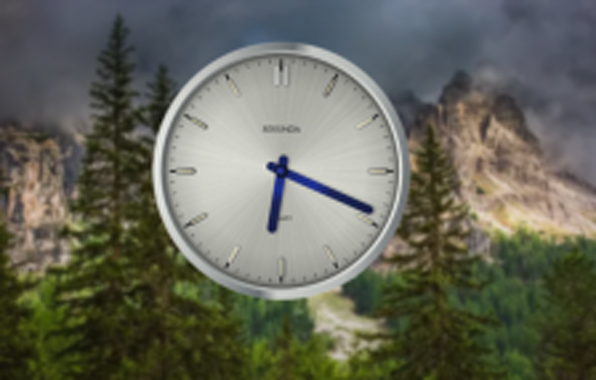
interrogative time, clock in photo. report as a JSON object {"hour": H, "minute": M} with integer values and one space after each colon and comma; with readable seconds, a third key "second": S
{"hour": 6, "minute": 19}
